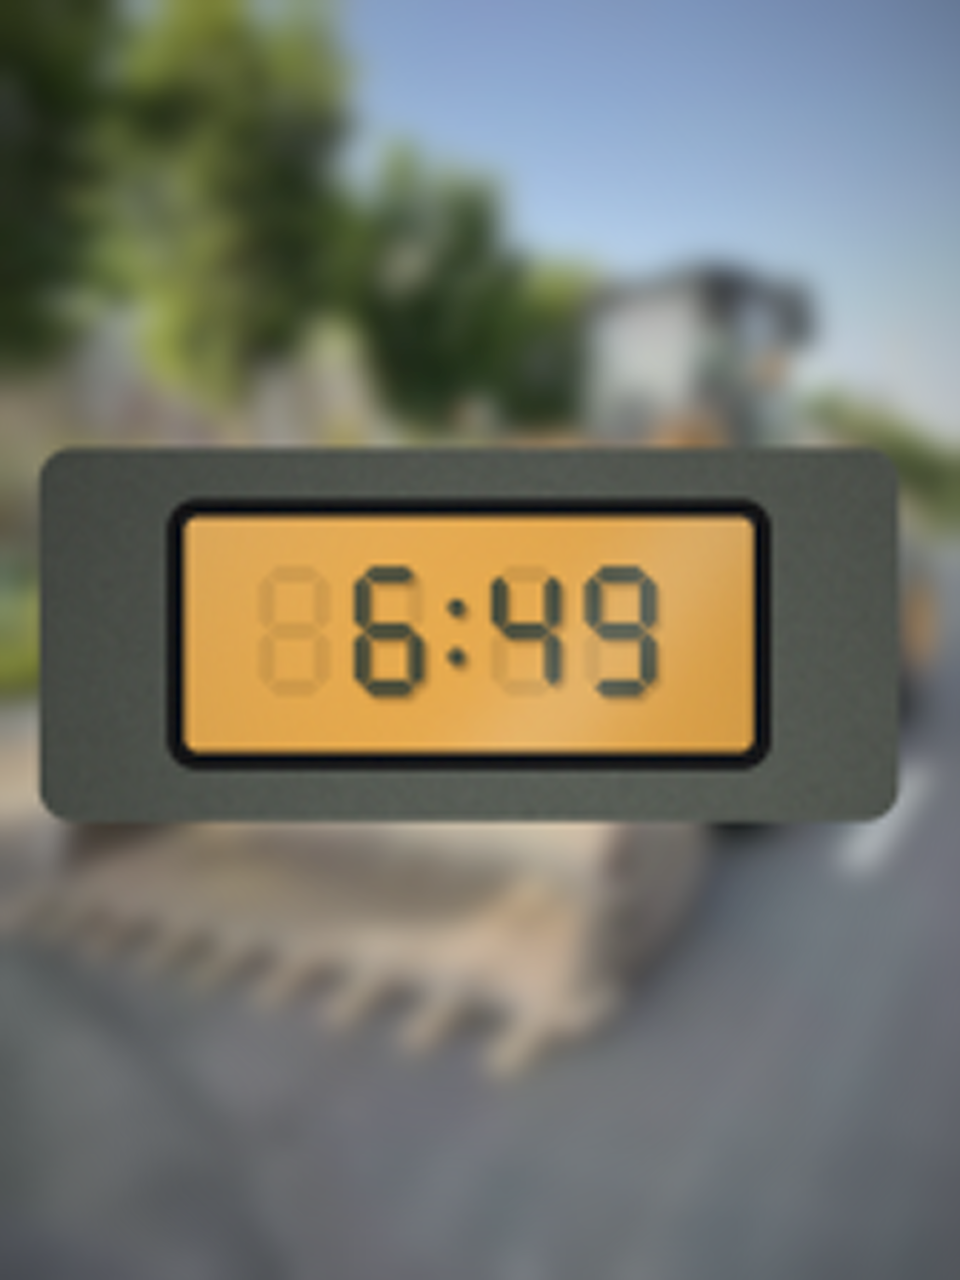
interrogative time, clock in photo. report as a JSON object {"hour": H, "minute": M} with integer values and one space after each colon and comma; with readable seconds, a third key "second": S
{"hour": 6, "minute": 49}
